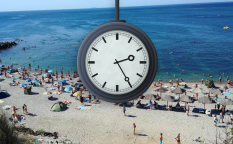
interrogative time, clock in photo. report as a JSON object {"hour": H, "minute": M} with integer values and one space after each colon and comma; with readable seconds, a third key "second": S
{"hour": 2, "minute": 25}
